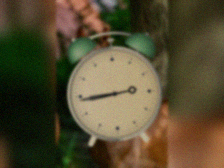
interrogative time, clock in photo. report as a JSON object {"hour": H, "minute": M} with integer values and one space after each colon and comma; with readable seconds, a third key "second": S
{"hour": 2, "minute": 44}
